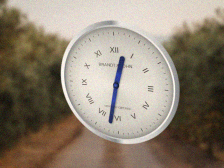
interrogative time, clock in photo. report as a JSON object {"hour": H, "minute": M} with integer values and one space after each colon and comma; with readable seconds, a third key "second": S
{"hour": 12, "minute": 32}
